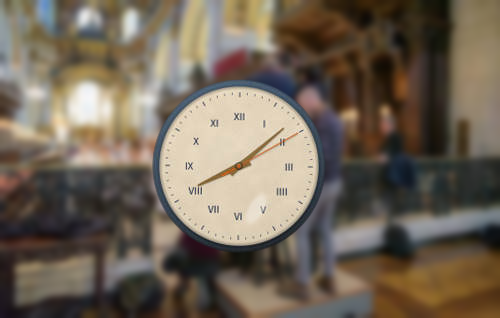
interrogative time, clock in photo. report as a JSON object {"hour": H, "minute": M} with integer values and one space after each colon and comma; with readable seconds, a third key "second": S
{"hour": 8, "minute": 8, "second": 10}
